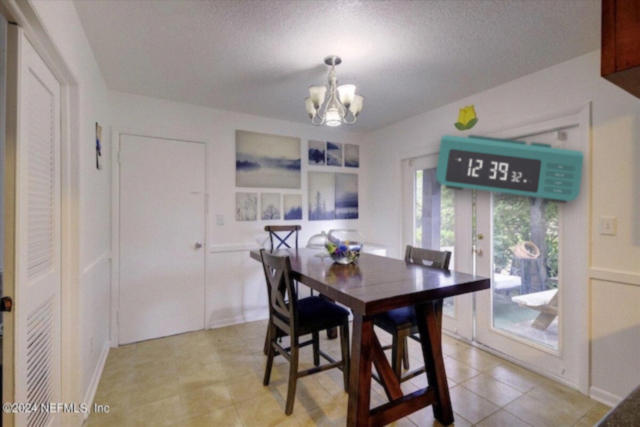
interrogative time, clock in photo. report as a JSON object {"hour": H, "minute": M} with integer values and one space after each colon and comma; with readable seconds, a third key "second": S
{"hour": 12, "minute": 39}
